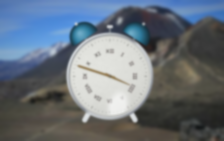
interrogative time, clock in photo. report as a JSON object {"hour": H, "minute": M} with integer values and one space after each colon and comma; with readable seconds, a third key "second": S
{"hour": 3, "minute": 48}
